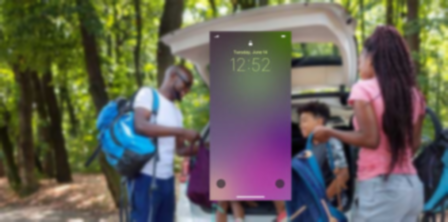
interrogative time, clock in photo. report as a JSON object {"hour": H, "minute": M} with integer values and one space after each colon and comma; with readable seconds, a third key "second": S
{"hour": 12, "minute": 52}
